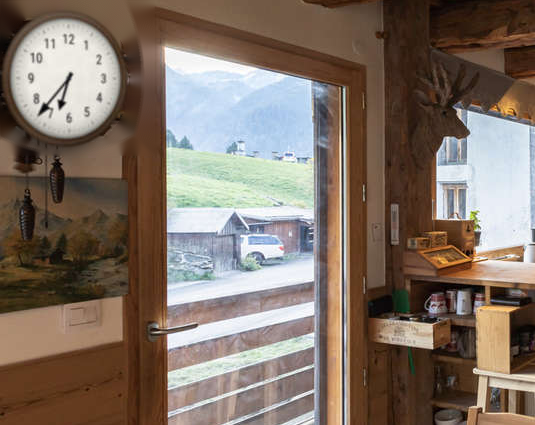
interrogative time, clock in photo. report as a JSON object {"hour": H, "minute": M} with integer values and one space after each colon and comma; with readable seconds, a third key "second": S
{"hour": 6, "minute": 37}
